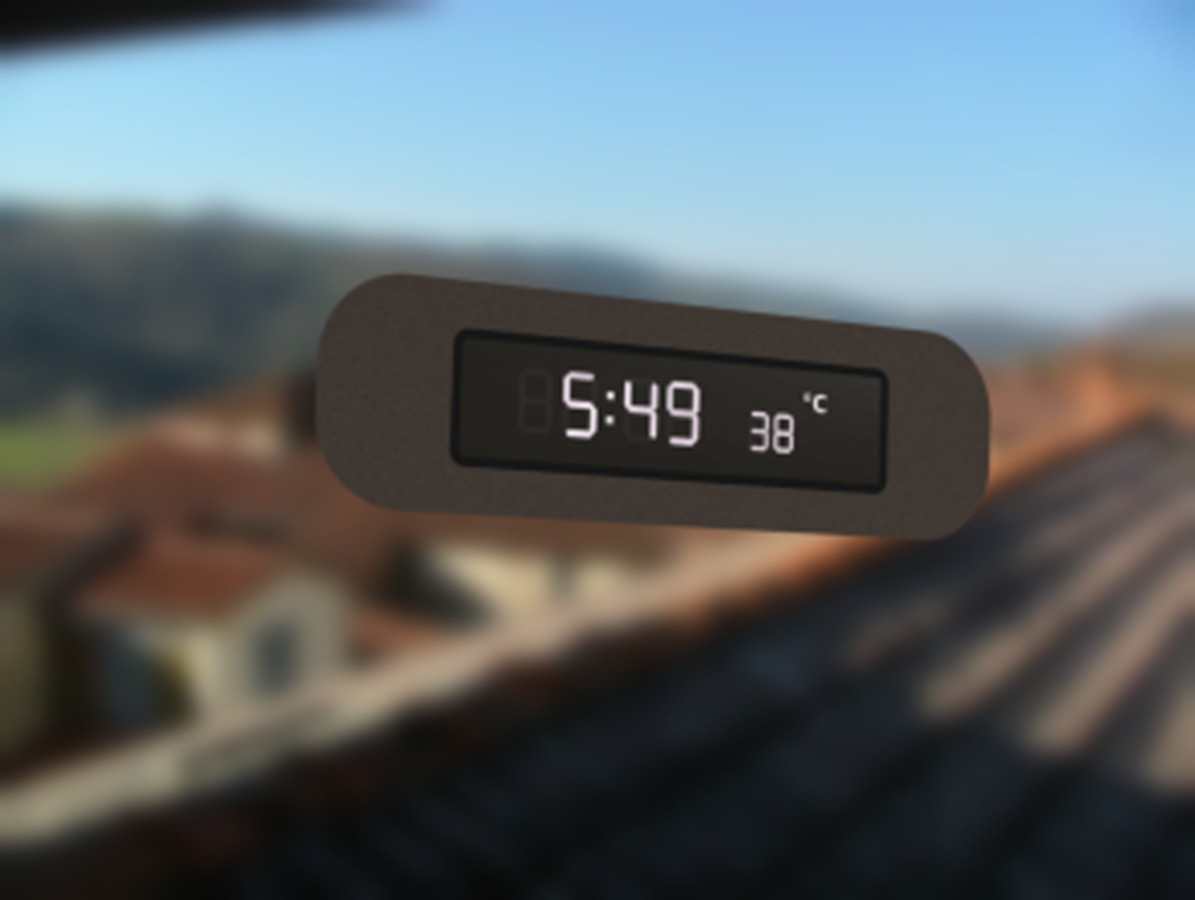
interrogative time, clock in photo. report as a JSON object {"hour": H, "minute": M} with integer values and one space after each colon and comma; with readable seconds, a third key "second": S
{"hour": 5, "minute": 49}
